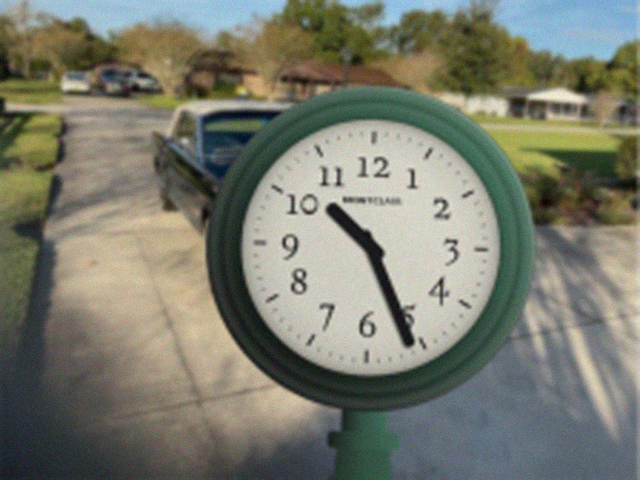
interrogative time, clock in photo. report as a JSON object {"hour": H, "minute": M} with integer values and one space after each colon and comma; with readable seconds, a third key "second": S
{"hour": 10, "minute": 26}
